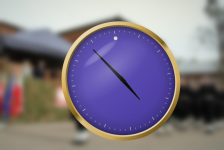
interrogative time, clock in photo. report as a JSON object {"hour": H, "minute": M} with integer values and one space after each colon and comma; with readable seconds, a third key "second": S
{"hour": 4, "minute": 54}
